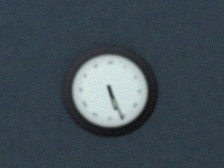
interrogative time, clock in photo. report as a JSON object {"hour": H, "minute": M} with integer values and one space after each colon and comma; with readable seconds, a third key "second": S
{"hour": 5, "minute": 26}
